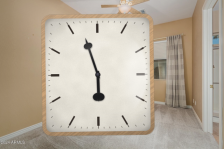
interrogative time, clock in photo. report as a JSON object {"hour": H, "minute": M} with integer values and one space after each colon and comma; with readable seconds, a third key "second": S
{"hour": 5, "minute": 57}
